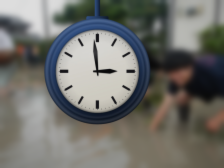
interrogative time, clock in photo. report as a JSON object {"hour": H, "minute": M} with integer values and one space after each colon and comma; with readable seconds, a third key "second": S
{"hour": 2, "minute": 59}
